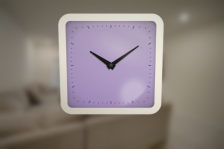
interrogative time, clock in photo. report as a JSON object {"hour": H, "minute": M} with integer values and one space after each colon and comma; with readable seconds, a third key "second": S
{"hour": 10, "minute": 9}
